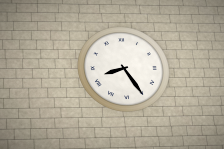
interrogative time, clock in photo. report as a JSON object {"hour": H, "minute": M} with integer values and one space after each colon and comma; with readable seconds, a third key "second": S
{"hour": 8, "minute": 25}
